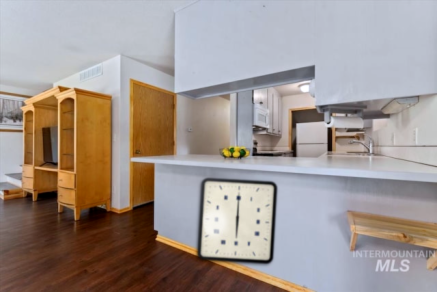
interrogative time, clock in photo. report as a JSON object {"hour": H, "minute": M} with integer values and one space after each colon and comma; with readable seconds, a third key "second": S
{"hour": 6, "minute": 0}
